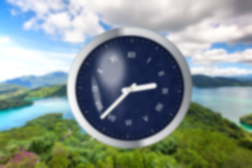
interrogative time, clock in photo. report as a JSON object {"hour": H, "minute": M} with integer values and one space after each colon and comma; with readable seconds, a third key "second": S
{"hour": 2, "minute": 37}
